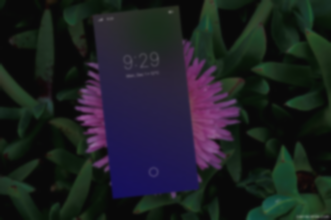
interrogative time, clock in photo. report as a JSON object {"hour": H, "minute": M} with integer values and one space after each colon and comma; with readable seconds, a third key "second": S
{"hour": 9, "minute": 29}
